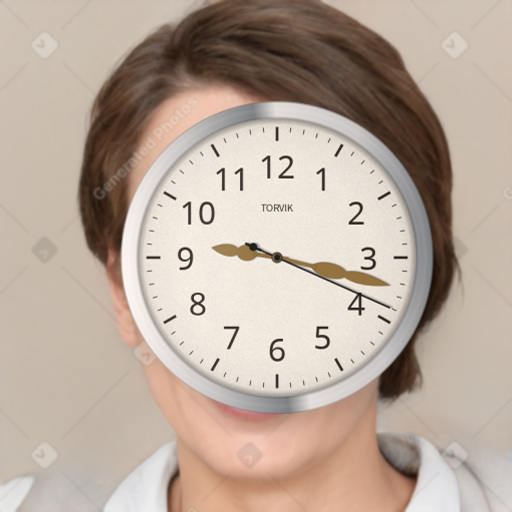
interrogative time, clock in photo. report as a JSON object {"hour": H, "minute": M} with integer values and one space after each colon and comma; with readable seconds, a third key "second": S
{"hour": 9, "minute": 17, "second": 19}
